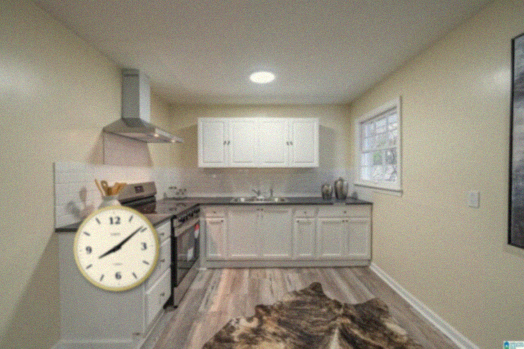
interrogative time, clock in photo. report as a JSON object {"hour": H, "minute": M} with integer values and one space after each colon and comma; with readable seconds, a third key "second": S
{"hour": 8, "minute": 9}
